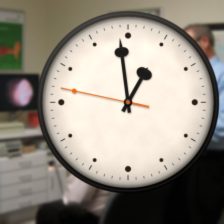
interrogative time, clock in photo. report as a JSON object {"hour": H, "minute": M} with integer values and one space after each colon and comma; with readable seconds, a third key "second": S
{"hour": 12, "minute": 58, "second": 47}
